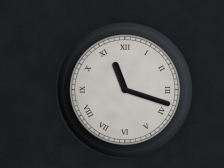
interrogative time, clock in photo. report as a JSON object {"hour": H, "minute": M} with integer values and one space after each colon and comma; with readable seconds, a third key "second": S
{"hour": 11, "minute": 18}
